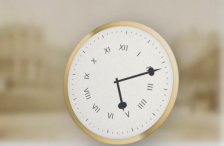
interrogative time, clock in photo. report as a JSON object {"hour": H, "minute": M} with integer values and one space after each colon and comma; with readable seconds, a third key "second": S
{"hour": 5, "minute": 11}
